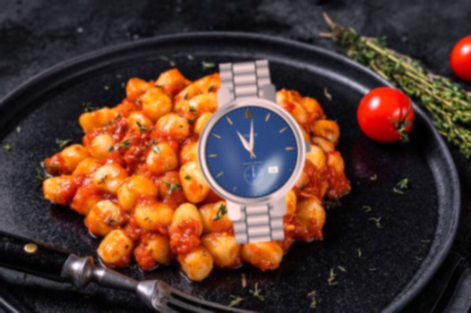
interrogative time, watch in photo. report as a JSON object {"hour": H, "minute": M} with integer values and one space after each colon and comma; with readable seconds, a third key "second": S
{"hour": 11, "minute": 1}
